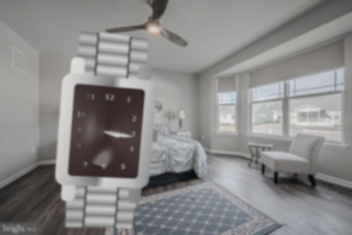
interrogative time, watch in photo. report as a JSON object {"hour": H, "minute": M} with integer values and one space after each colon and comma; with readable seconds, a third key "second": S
{"hour": 3, "minute": 16}
